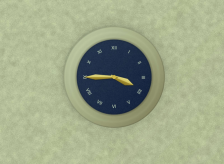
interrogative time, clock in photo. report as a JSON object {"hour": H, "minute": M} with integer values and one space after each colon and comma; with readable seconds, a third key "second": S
{"hour": 3, "minute": 45}
